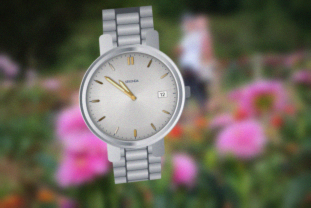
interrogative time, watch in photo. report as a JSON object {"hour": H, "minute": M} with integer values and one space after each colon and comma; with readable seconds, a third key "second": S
{"hour": 10, "minute": 52}
